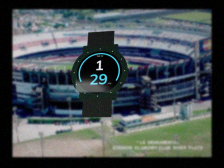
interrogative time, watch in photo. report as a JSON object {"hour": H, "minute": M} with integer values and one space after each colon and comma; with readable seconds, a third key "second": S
{"hour": 1, "minute": 29}
